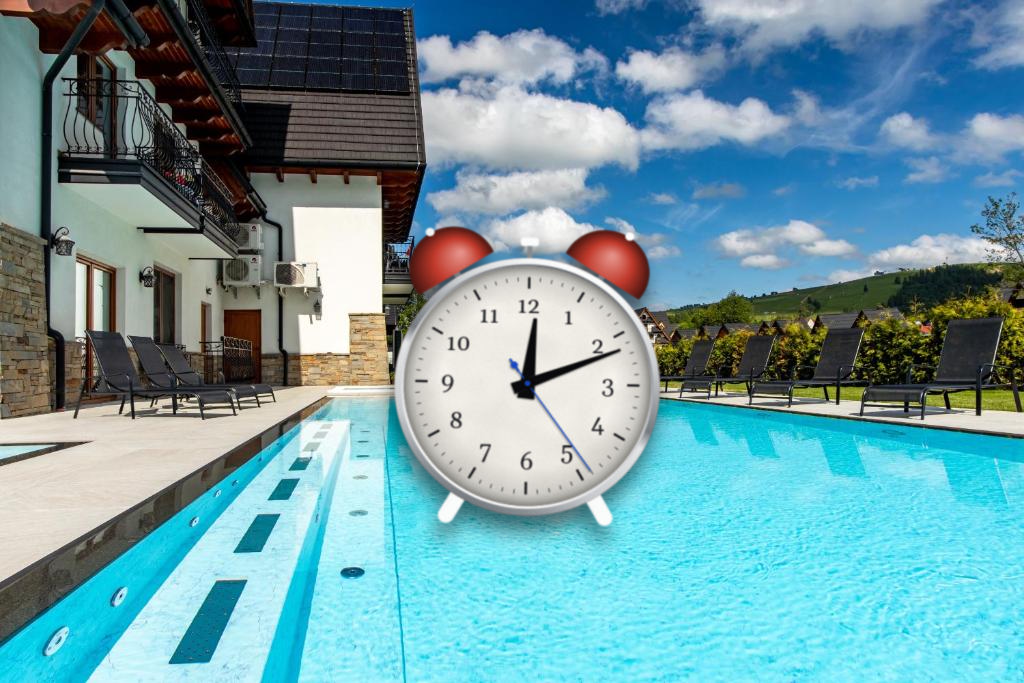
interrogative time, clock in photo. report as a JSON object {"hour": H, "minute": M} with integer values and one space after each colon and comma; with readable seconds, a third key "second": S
{"hour": 12, "minute": 11, "second": 24}
